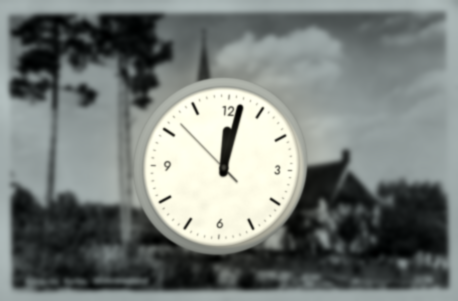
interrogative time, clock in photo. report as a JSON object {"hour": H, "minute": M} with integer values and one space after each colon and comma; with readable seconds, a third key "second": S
{"hour": 12, "minute": 1, "second": 52}
